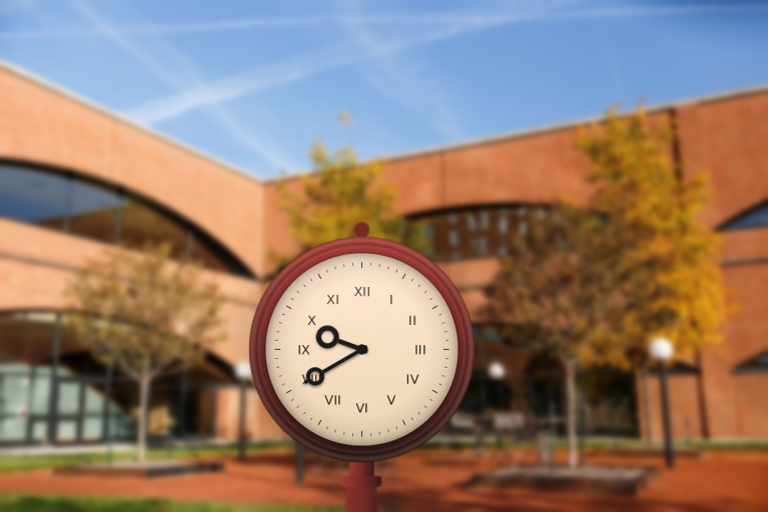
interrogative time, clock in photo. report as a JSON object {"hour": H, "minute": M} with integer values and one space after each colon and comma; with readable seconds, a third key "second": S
{"hour": 9, "minute": 40}
